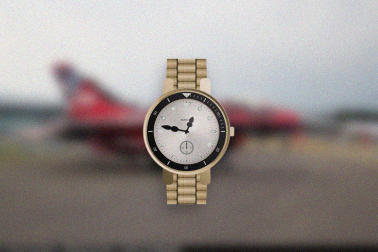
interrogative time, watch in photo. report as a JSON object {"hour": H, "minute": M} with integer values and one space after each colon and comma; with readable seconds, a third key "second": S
{"hour": 12, "minute": 47}
